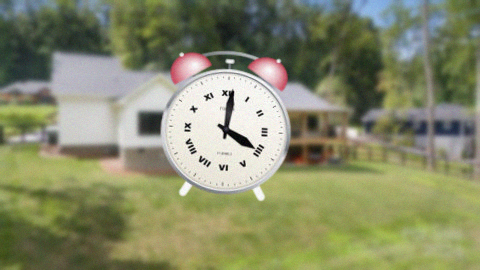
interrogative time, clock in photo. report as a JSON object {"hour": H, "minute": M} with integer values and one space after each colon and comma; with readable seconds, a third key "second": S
{"hour": 4, "minute": 1}
